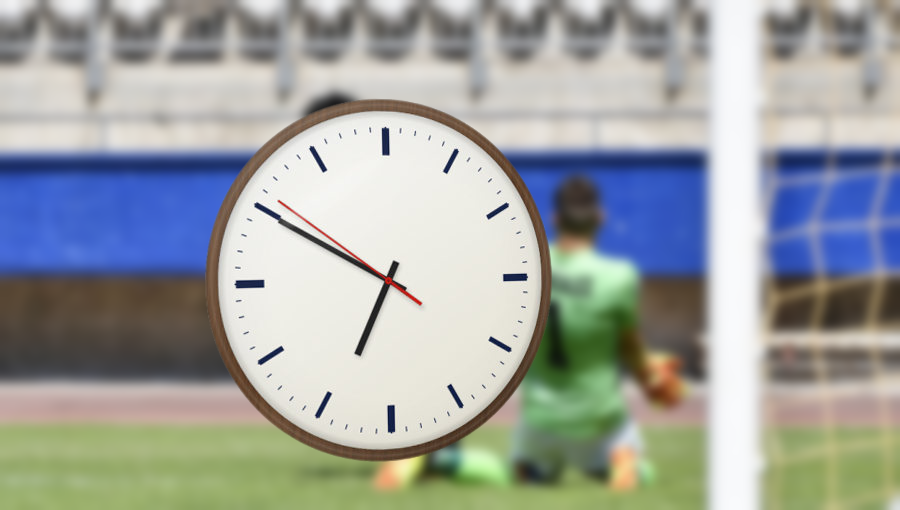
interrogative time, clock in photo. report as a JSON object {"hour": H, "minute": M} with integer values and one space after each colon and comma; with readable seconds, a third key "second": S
{"hour": 6, "minute": 49, "second": 51}
